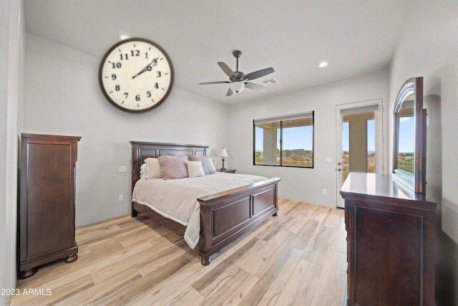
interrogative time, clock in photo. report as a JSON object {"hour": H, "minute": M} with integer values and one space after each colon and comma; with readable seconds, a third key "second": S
{"hour": 2, "minute": 9}
